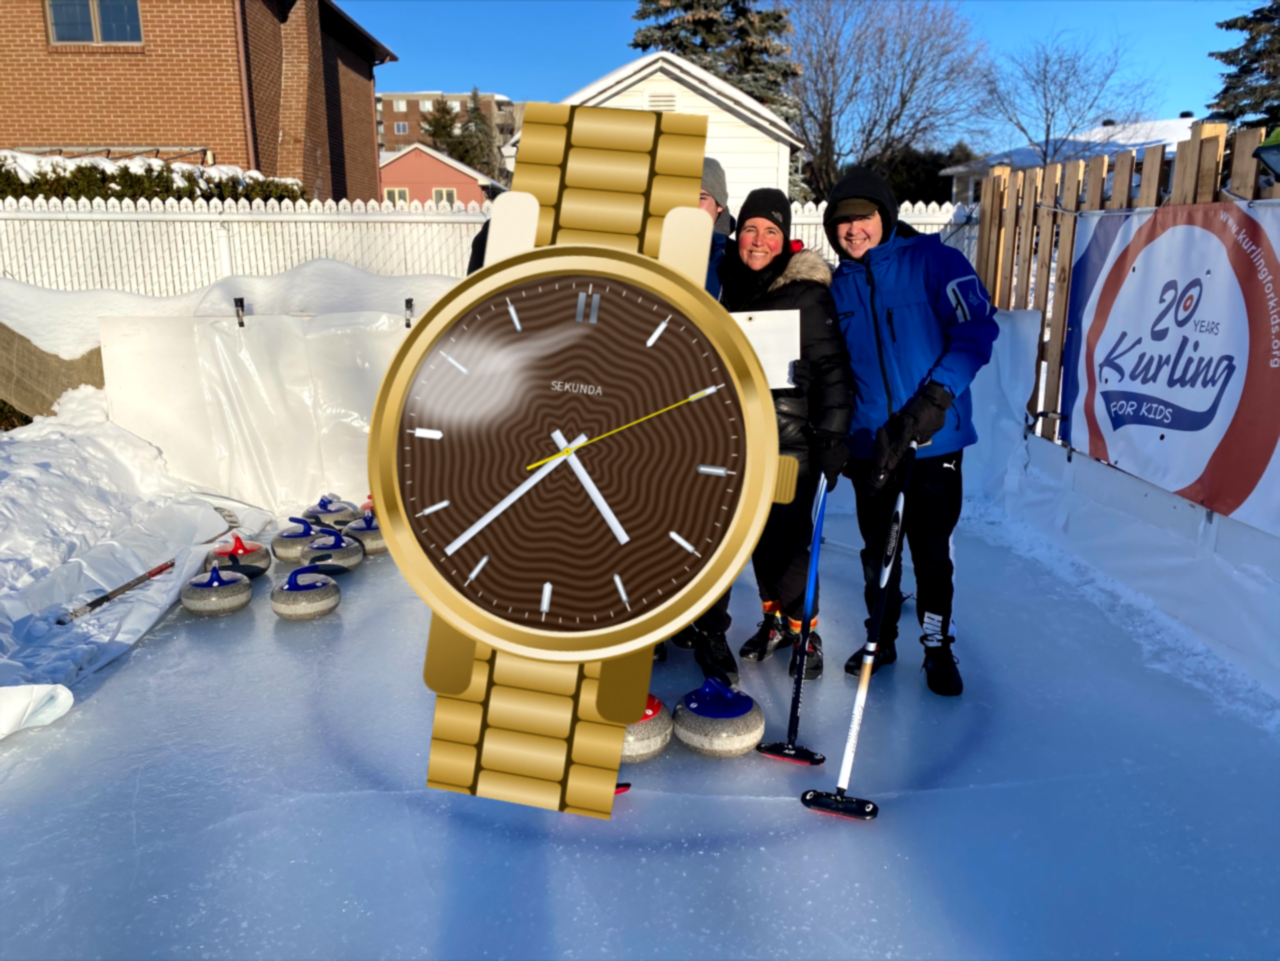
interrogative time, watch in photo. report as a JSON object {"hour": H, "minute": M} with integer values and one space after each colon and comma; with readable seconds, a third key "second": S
{"hour": 4, "minute": 37, "second": 10}
